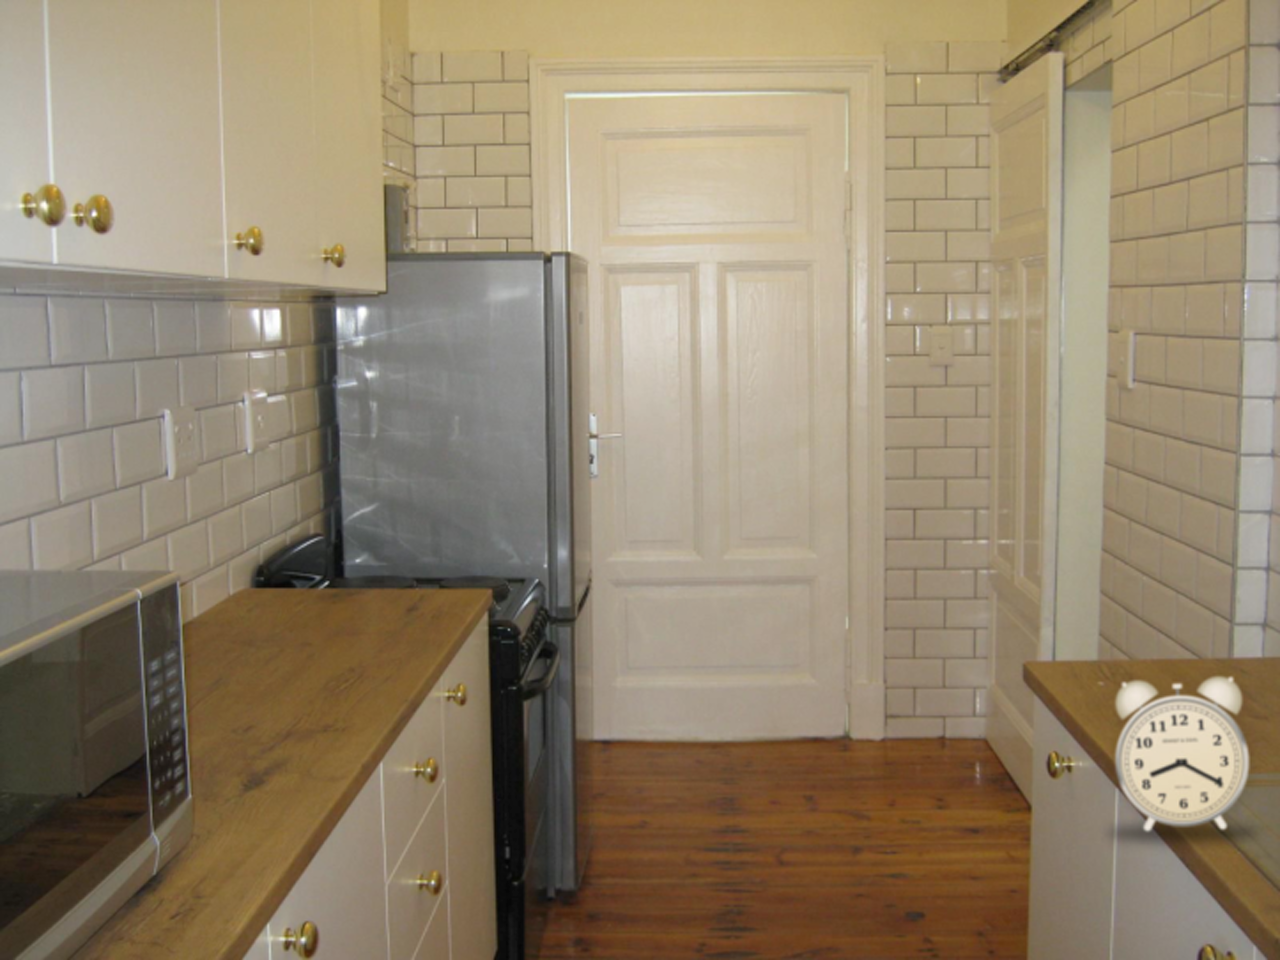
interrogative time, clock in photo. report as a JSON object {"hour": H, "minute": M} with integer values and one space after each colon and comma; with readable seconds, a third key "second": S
{"hour": 8, "minute": 20}
